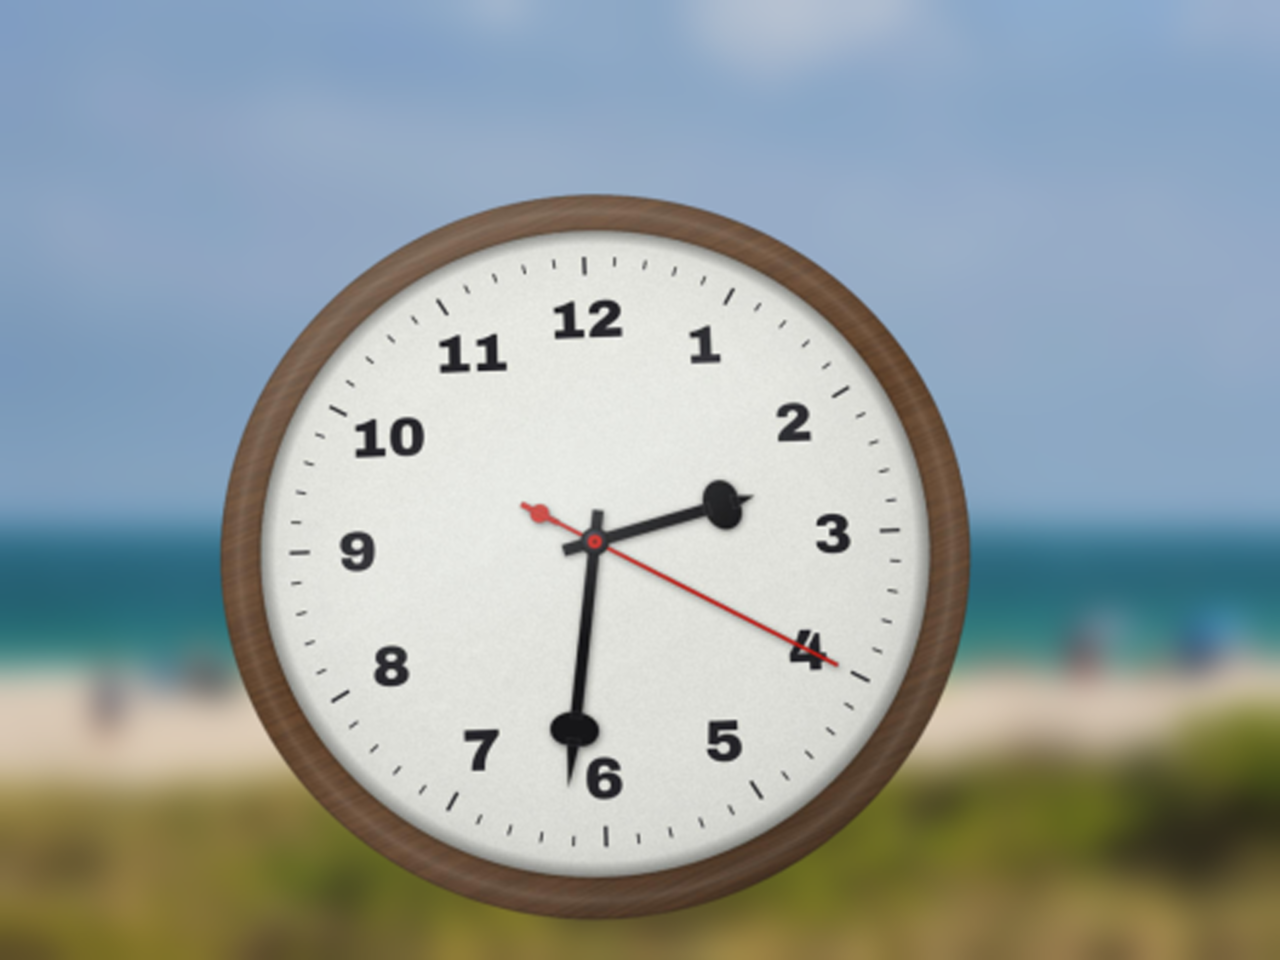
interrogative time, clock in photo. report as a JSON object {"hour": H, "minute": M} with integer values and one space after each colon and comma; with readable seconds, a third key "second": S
{"hour": 2, "minute": 31, "second": 20}
